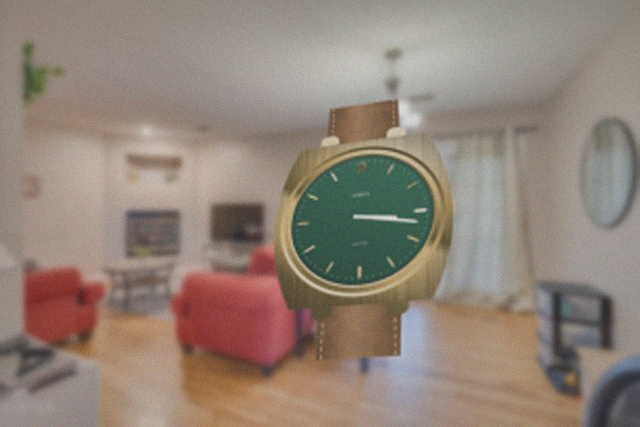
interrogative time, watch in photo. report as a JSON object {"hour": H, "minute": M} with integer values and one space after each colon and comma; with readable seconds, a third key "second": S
{"hour": 3, "minute": 17}
